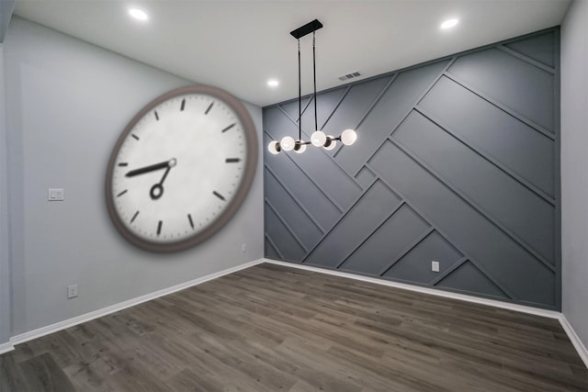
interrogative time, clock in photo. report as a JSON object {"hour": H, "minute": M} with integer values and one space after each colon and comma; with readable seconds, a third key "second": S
{"hour": 6, "minute": 43}
